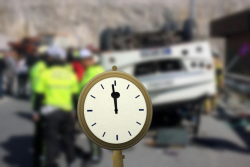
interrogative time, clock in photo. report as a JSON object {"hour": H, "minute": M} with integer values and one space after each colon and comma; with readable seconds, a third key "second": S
{"hour": 11, "minute": 59}
